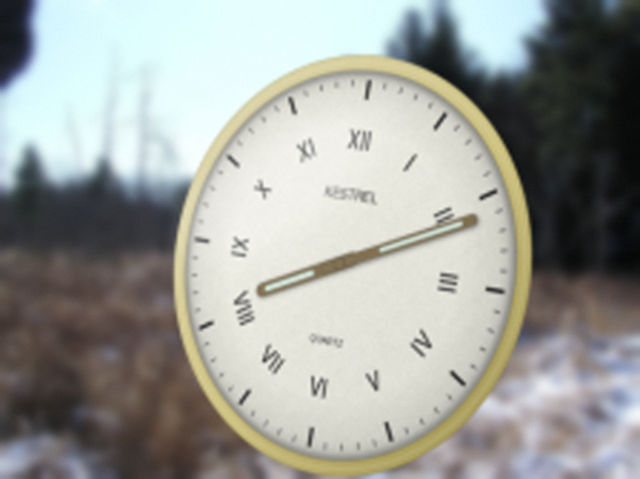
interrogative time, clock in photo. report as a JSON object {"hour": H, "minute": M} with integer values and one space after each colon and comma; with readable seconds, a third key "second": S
{"hour": 8, "minute": 11}
